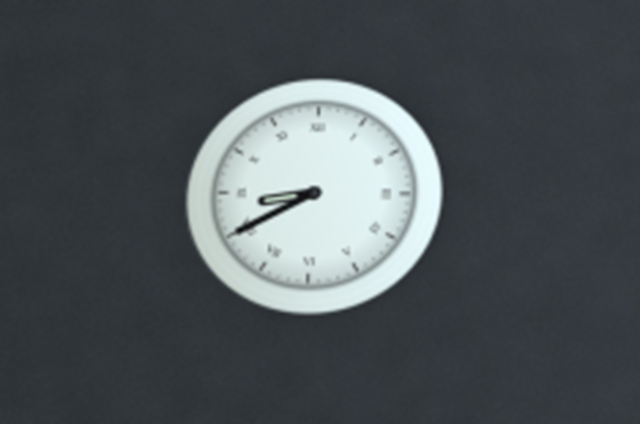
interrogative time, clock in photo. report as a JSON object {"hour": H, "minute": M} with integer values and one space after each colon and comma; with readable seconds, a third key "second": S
{"hour": 8, "minute": 40}
